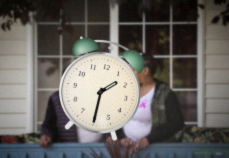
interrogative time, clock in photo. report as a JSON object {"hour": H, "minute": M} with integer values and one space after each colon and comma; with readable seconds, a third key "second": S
{"hour": 1, "minute": 30}
